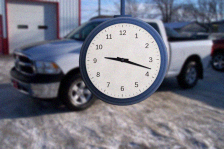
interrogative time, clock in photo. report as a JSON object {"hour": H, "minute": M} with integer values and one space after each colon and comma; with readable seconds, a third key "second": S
{"hour": 9, "minute": 18}
